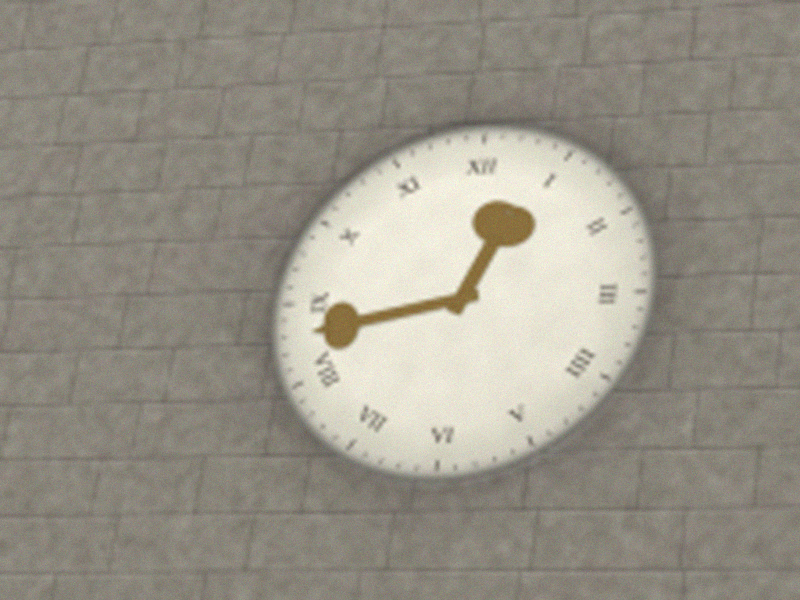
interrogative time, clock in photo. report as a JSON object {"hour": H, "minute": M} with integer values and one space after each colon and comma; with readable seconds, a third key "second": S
{"hour": 12, "minute": 43}
